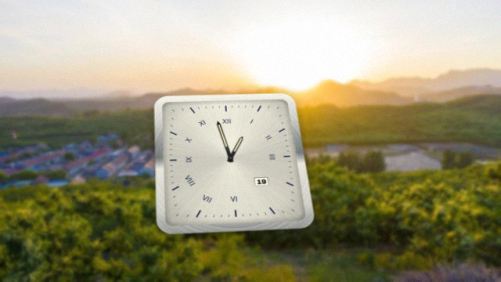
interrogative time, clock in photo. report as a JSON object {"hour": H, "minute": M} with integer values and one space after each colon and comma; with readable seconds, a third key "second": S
{"hour": 12, "minute": 58}
